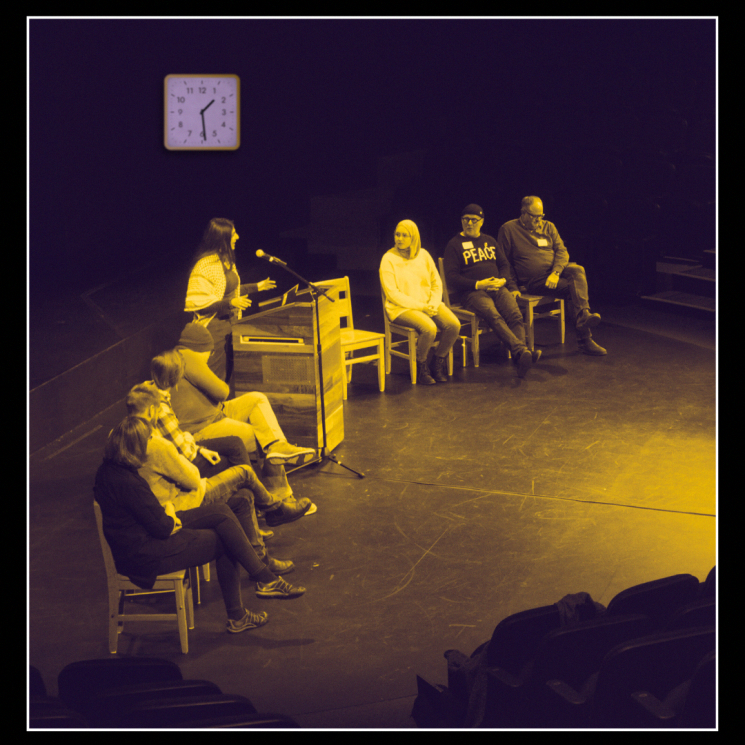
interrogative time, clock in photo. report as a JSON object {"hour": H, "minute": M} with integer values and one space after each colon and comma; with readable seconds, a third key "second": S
{"hour": 1, "minute": 29}
